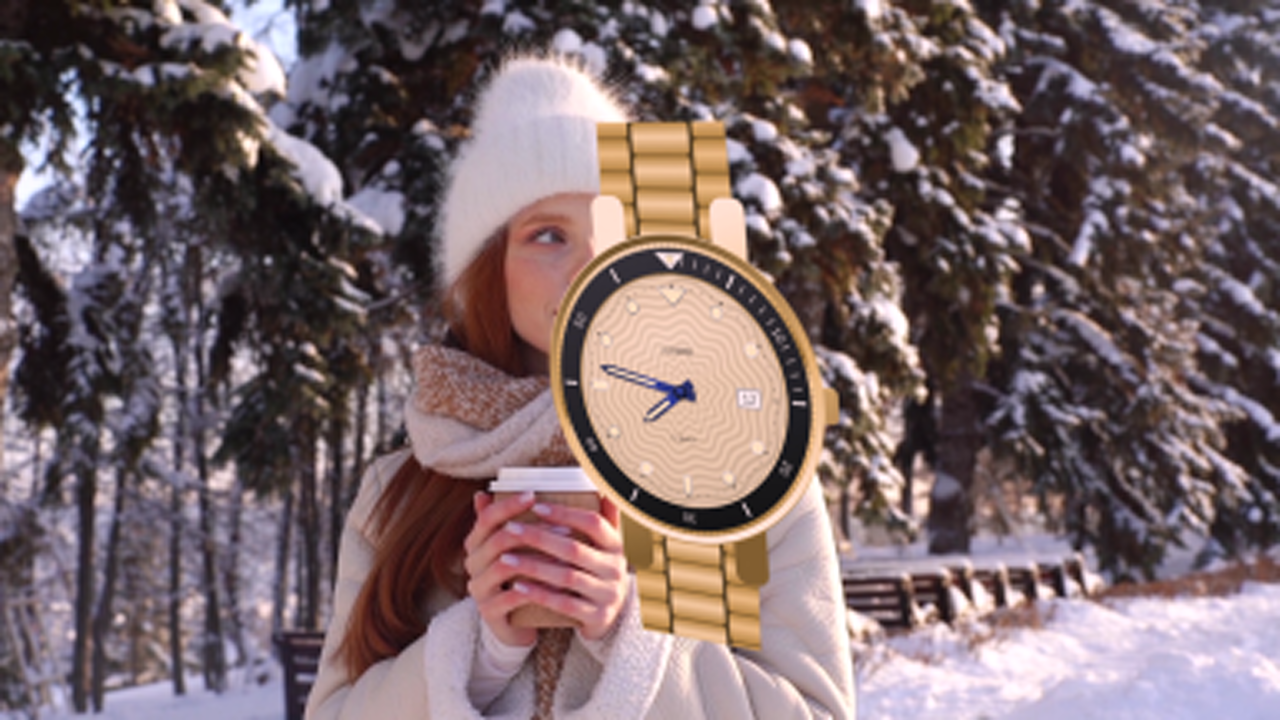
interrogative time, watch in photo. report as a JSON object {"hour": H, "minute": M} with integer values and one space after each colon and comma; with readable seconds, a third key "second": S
{"hour": 7, "minute": 47}
